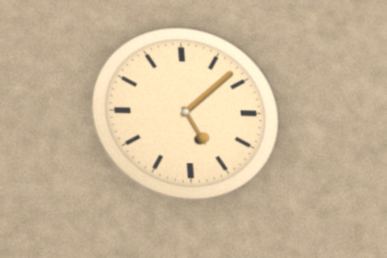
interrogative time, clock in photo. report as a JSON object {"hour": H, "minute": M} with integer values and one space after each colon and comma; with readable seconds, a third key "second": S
{"hour": 5, "minute": 8}
